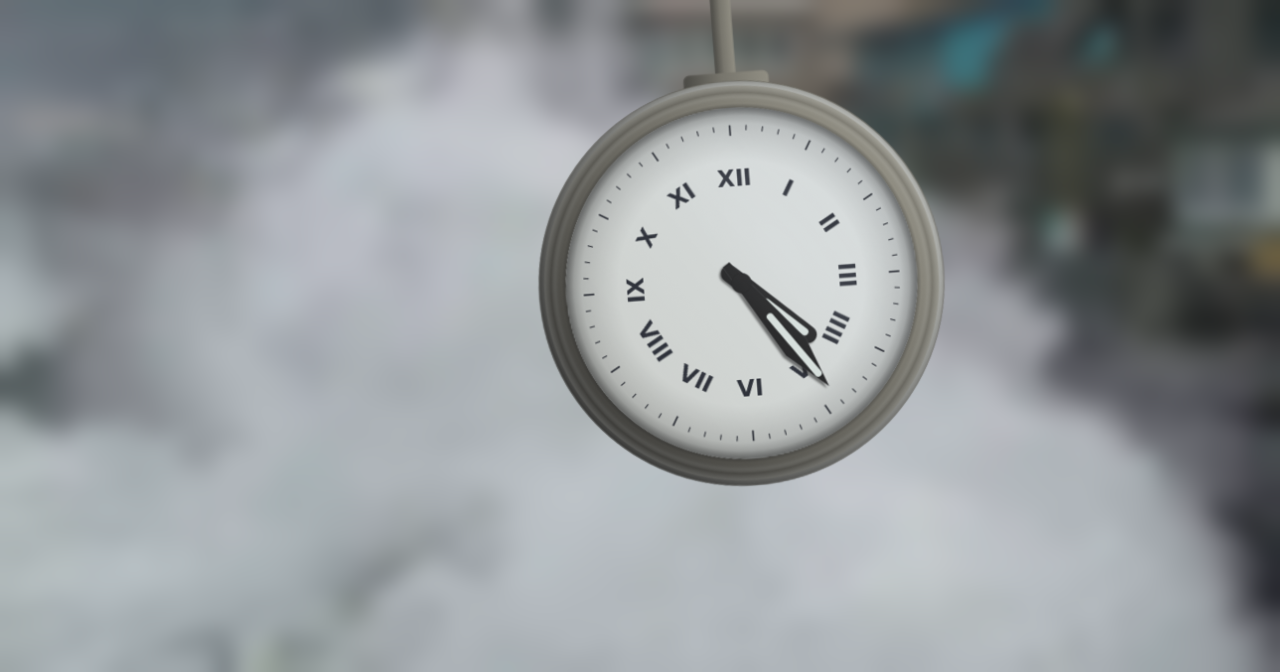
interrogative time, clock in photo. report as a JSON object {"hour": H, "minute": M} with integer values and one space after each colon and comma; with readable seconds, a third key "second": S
{"hour": 4, "minute": 24}
